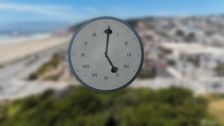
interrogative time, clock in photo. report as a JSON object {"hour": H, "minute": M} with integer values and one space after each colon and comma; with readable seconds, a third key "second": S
{"hour": 5, "minute": 1}
